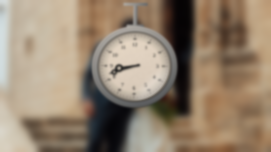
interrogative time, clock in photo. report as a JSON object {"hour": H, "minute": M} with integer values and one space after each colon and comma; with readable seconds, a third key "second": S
{"hour": 8, "minute": 42}
